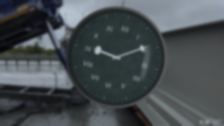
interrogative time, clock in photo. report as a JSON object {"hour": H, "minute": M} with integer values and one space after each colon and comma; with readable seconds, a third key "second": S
{"hour": 9, "minute": 9}
